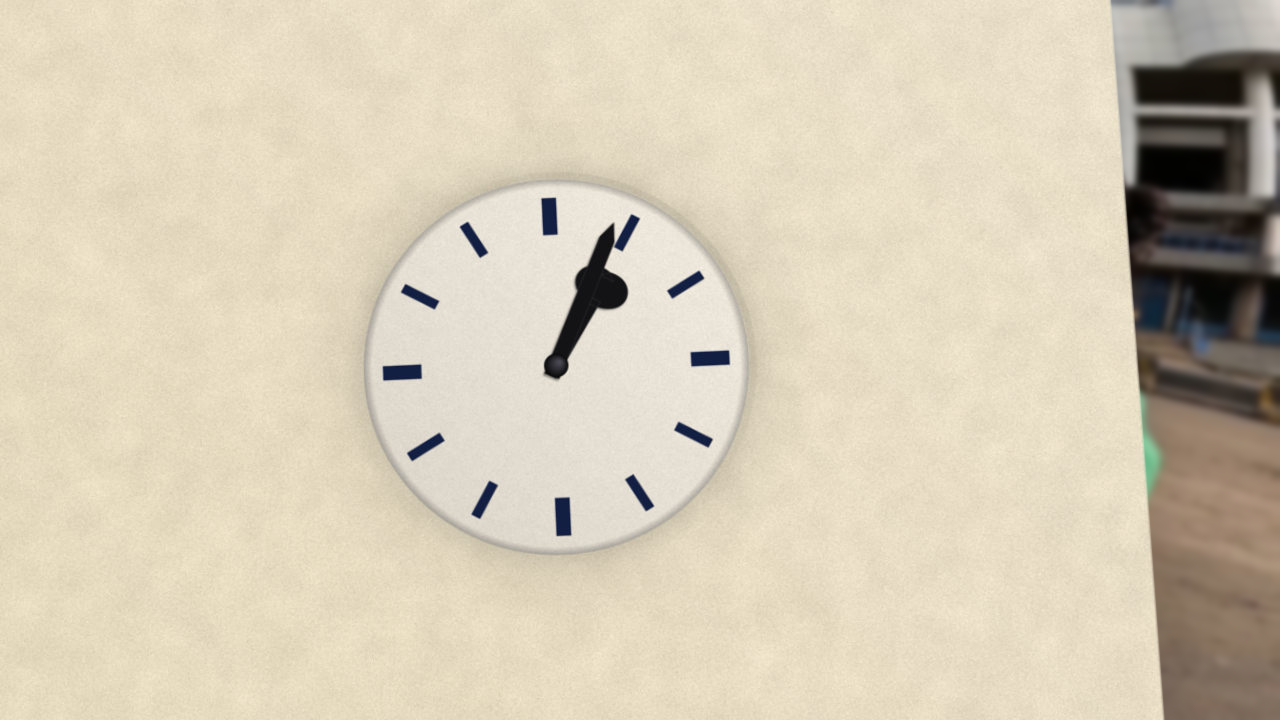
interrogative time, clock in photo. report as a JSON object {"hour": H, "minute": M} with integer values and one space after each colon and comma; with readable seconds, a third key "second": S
{"hour": 1, "minute": 4}
